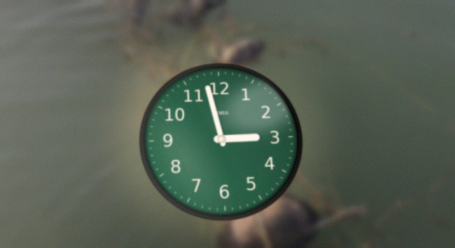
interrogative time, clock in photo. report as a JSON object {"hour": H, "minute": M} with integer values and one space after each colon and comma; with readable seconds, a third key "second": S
{"hour": 2, "minute": 58}
